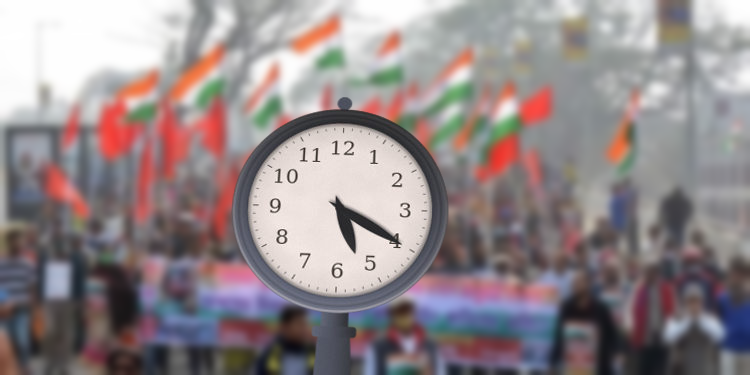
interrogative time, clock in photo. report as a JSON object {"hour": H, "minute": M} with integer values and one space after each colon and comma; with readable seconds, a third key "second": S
{"hour": 5, "minute": 20}
